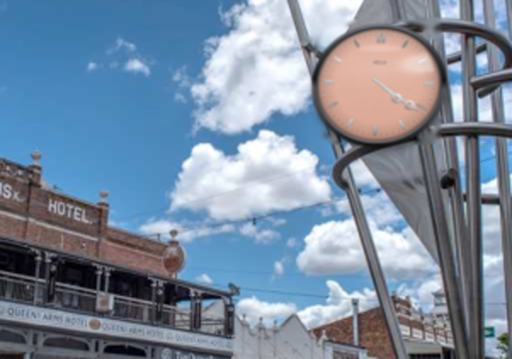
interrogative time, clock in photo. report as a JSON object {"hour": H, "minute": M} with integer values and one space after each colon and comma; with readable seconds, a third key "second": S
{"hour": 4, "minute": 21}
